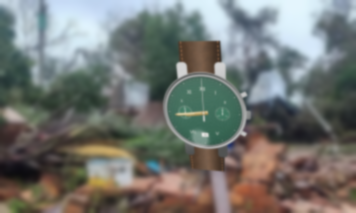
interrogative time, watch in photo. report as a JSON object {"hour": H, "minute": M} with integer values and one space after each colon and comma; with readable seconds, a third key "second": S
{"hour": 8, "minute": 44}
